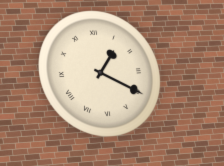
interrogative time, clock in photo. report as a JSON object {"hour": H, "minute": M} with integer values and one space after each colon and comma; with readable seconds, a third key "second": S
{"hour": 1, "minute": 20}
